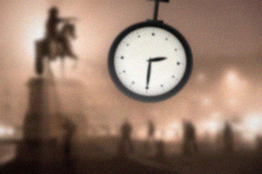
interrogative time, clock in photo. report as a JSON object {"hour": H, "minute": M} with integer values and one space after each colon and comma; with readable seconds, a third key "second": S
{"hour": 2, "minute": 30}
